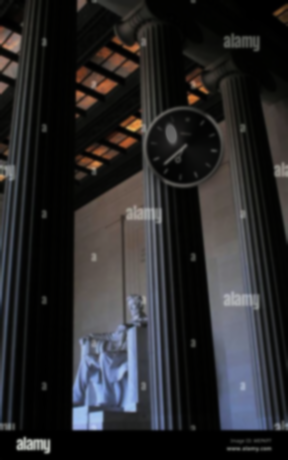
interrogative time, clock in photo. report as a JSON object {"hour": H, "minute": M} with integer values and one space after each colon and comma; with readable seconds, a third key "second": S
{"hour": 6, "minute": 37}
